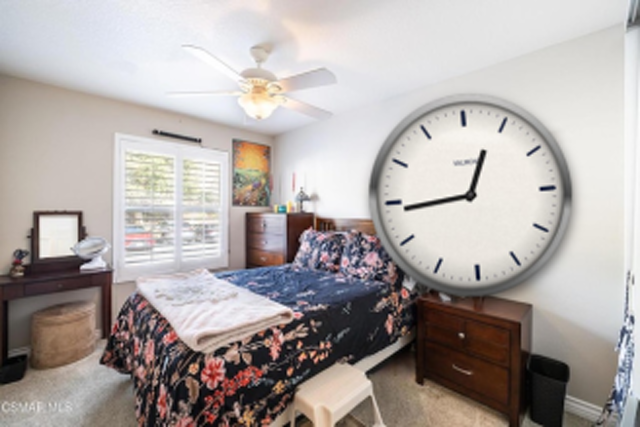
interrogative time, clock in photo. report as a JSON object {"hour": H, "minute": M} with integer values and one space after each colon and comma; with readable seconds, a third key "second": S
{"hour": 12, "minute": 44}
